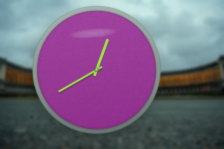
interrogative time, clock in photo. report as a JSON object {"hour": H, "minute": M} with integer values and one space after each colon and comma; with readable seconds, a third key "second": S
{"hour": 12, "minute": 40}
